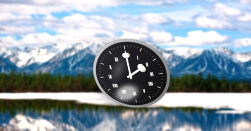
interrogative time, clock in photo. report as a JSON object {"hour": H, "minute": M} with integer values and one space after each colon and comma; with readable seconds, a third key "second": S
{"hour": 2, "minute": 0}
